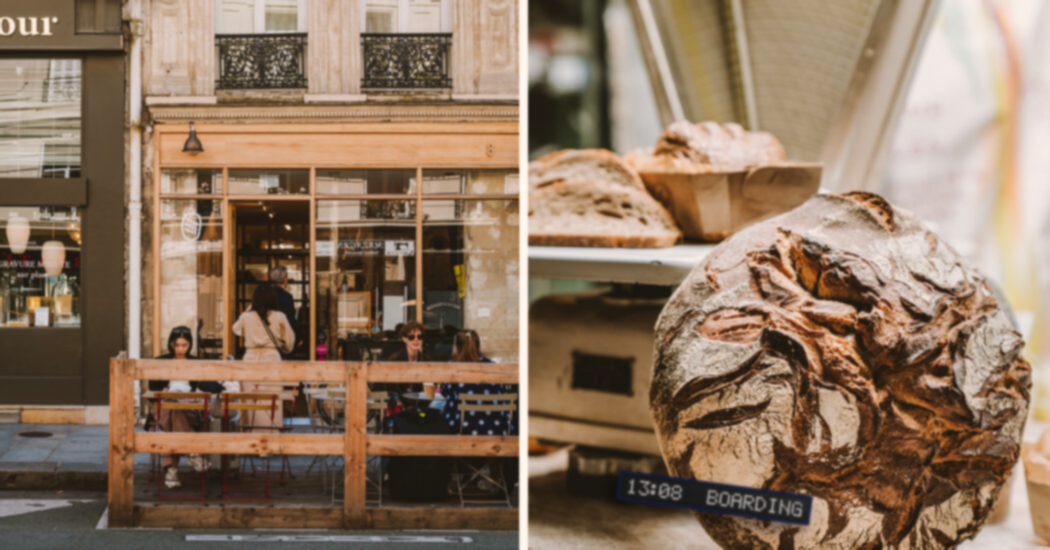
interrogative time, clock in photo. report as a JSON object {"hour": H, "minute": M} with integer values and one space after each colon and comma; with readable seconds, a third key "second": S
{"hour": 13, "minute": 8}
